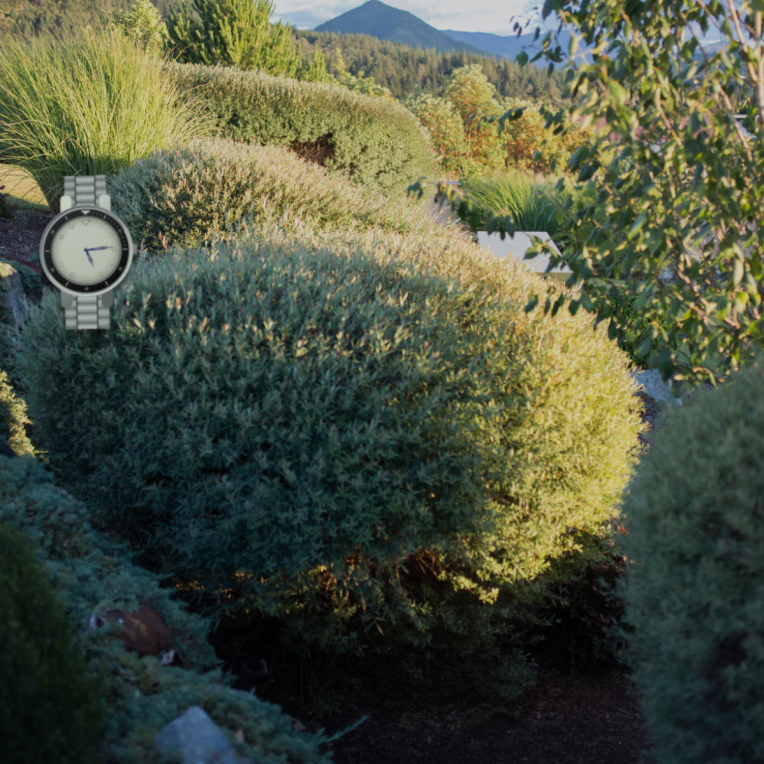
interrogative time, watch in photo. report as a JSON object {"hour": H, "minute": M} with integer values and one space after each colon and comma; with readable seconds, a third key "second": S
{"hour": 5, "minute": 14}
